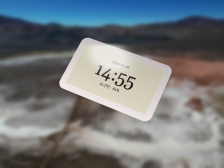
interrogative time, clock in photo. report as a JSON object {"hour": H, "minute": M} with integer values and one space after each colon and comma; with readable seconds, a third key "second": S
{"hour": 14, "minute": 55}
